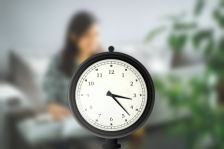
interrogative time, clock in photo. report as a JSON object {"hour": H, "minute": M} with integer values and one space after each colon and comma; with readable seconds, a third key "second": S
{"hour": 3, "minute": 23}
